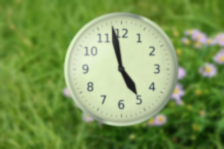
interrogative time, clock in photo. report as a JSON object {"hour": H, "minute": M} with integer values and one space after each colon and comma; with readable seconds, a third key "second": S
{"hour": 4, "minute": 58}
